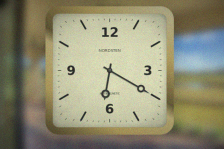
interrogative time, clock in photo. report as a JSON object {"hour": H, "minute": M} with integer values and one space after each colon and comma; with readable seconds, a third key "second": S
{"hour": 6, "minute": 20}
